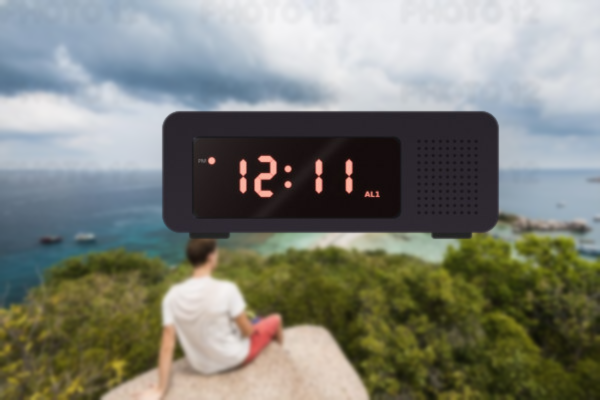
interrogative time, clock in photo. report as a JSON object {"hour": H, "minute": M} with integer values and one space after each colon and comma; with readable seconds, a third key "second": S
{"hour": 12, "minute": 11}
